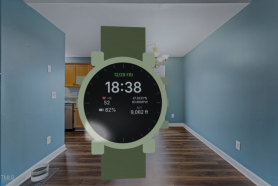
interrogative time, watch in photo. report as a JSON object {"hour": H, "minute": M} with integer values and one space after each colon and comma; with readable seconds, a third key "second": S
{"hour": 18, "minute": 38}
